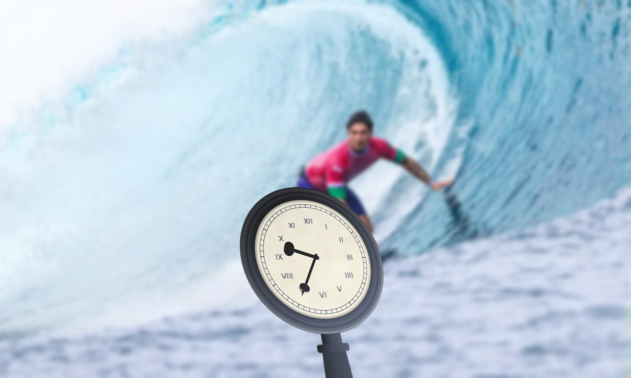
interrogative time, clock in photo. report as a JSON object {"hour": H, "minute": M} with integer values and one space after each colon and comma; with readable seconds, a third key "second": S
{"hour": 9, "minute": 35}
